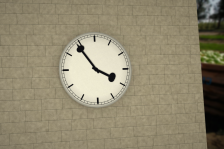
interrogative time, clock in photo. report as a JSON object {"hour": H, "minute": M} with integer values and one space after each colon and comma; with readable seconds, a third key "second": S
{"hour": 3, "minute": 54}
